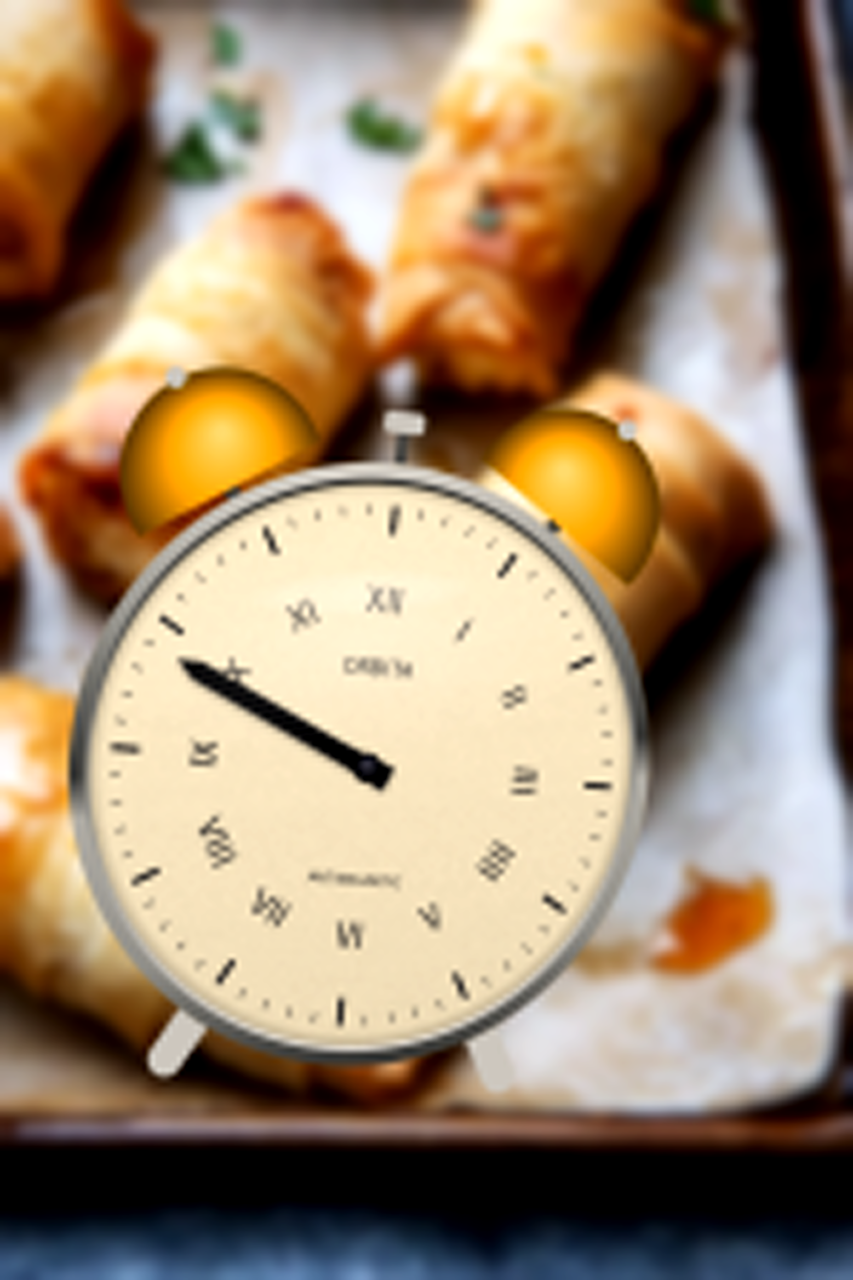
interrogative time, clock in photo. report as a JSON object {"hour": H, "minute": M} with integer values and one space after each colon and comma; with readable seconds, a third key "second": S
{"hour": 9, "minute": 49}
